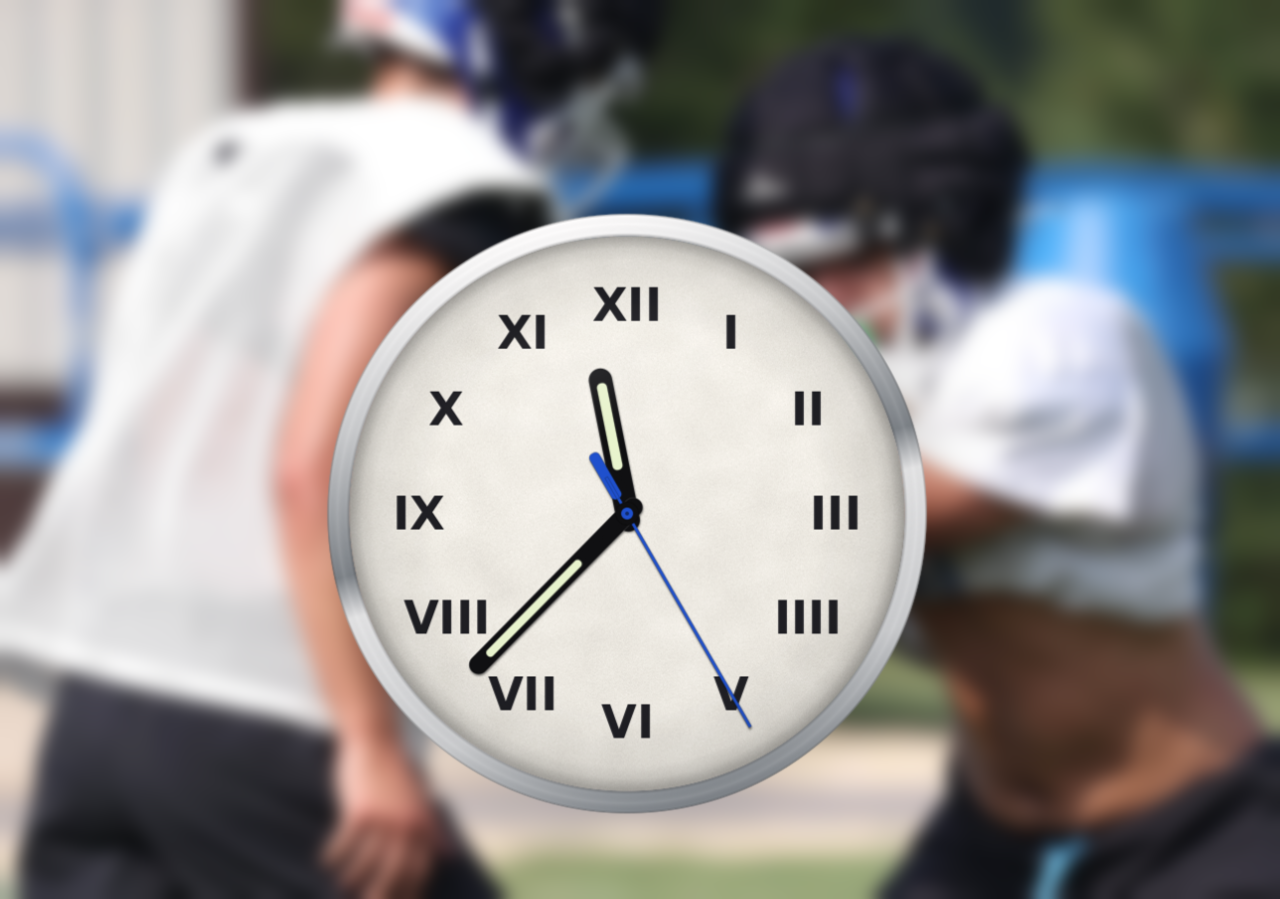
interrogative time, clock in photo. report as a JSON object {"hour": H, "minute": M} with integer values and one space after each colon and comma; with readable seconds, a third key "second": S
{"hour": 11, "minute": 37, "second": 25}
